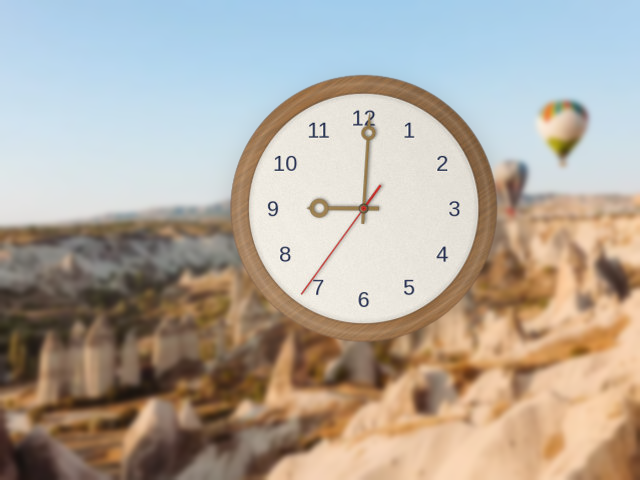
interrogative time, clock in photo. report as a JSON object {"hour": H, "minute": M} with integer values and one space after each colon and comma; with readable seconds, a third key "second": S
{"hour": 9, "minute": 0, "second": 36}
